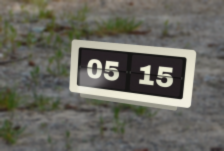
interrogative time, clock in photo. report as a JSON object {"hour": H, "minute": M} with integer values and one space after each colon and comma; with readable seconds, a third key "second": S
{"hour": 5, "minute": 15}
